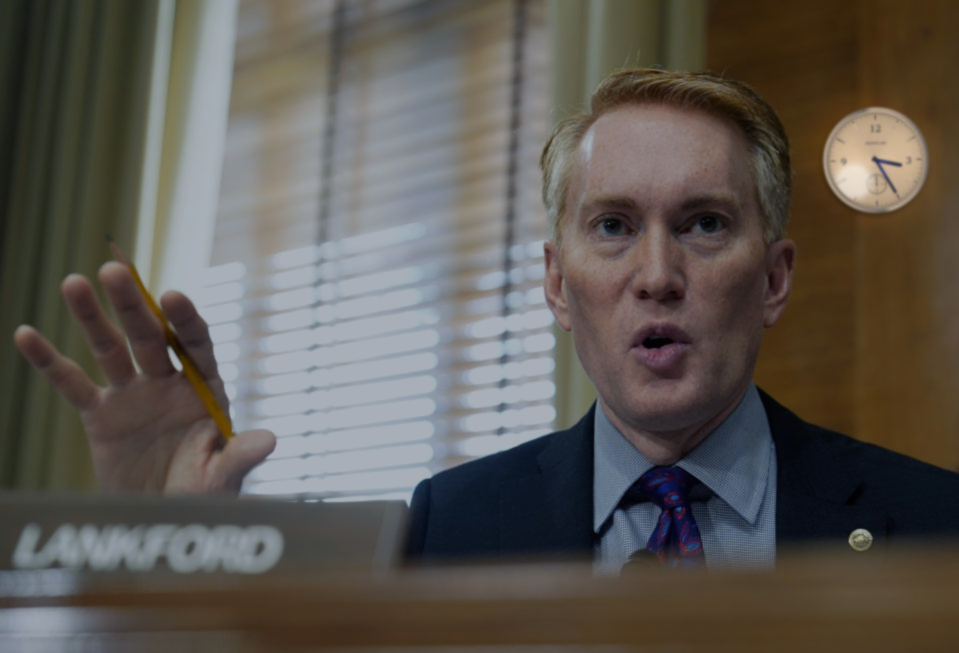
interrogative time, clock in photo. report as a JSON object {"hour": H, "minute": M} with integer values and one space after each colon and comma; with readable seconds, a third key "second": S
{"hour": 3, "minute": 25}
